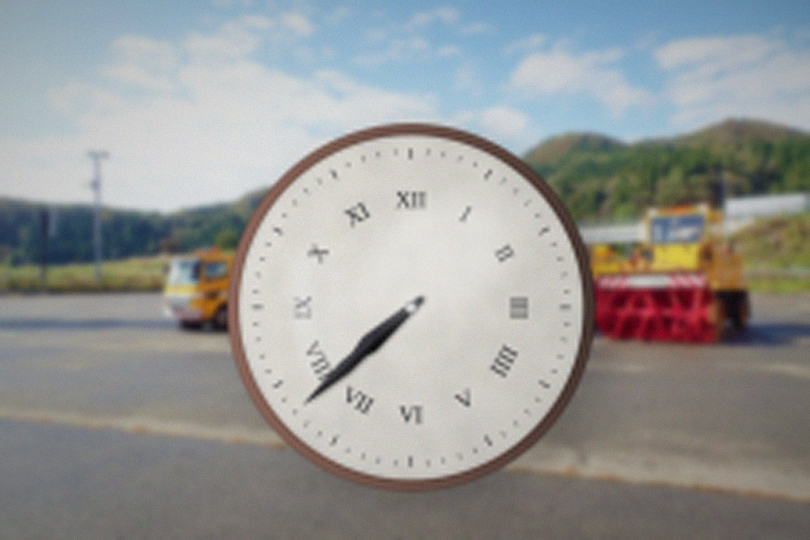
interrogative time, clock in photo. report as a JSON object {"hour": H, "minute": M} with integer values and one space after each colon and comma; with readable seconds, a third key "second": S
{"hour": 7, "minute": 38}
